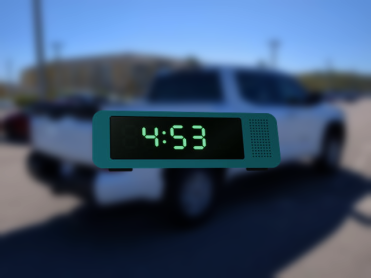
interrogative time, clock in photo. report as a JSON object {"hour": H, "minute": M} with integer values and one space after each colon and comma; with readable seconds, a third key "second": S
{"hour": 4, "minute": 53}
